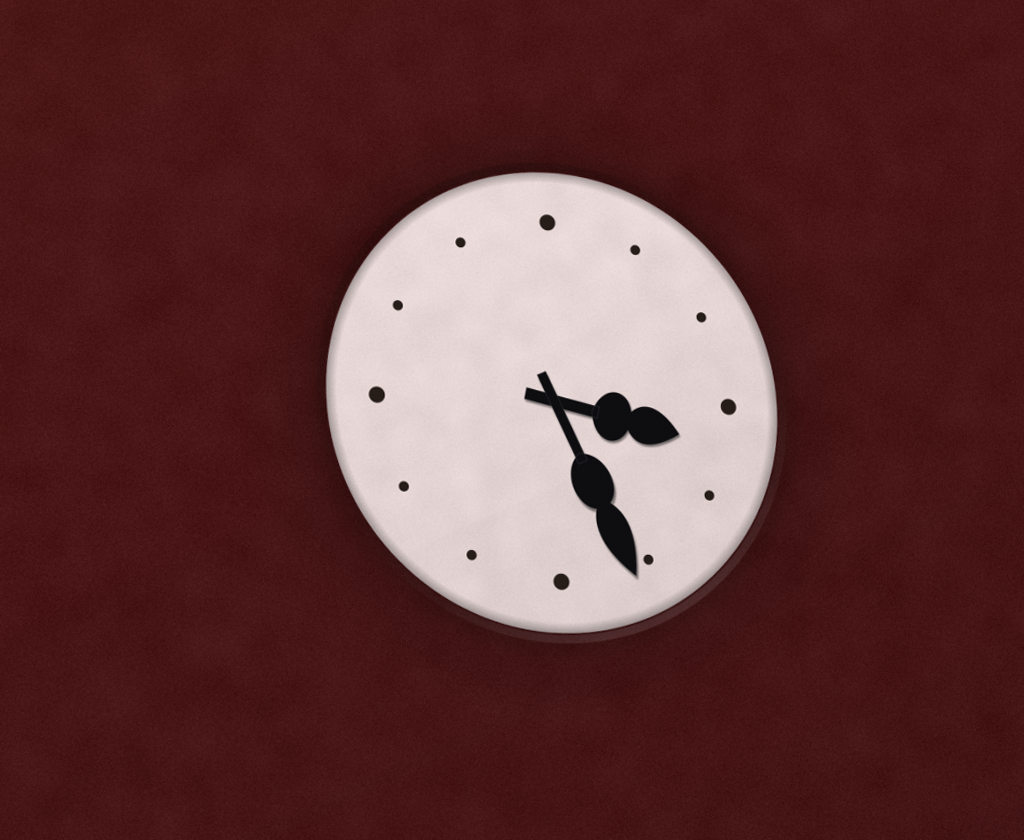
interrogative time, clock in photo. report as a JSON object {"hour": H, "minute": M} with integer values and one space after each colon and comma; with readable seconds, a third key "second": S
{"hour": 3, "minute": 26}
